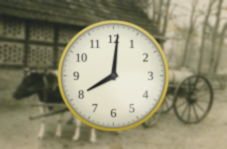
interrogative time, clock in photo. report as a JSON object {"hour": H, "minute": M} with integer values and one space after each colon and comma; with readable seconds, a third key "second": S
{"hour": 8, "minute": 1}
